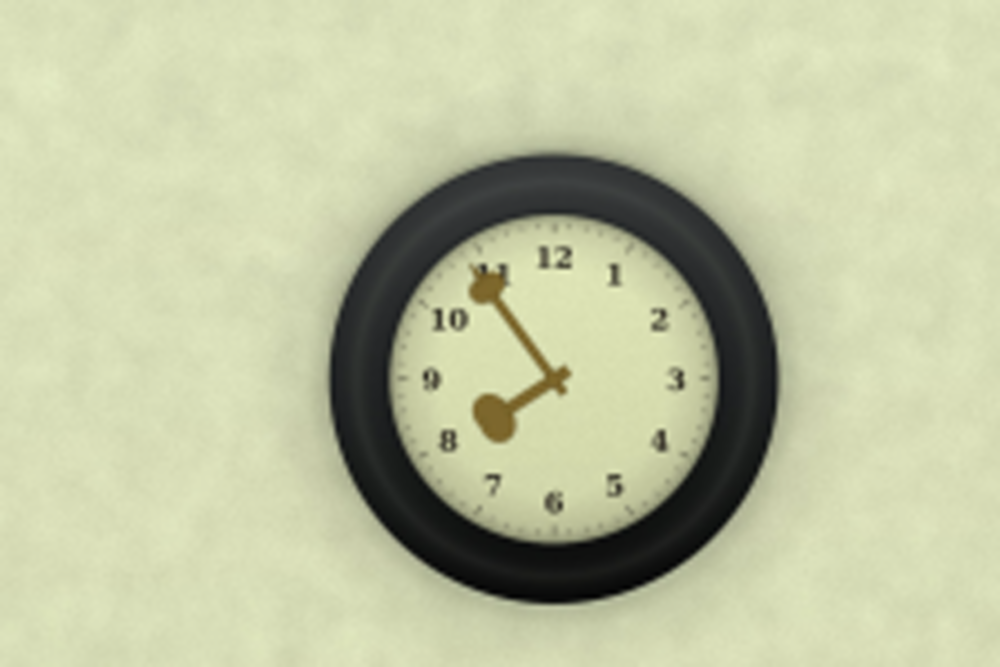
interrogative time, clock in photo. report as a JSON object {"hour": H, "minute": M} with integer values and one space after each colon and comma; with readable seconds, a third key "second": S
{"hour": 7, "minute": 54}
